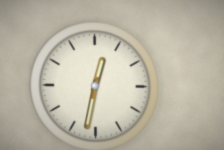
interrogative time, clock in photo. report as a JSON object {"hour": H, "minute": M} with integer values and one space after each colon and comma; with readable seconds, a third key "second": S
{"hour": 12, "minute": 32}
